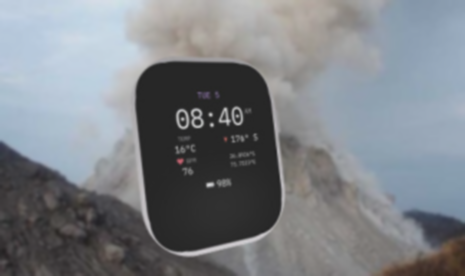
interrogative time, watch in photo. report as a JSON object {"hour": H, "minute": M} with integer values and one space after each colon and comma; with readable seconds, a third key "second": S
{"hour": 8, "minute": 40}
